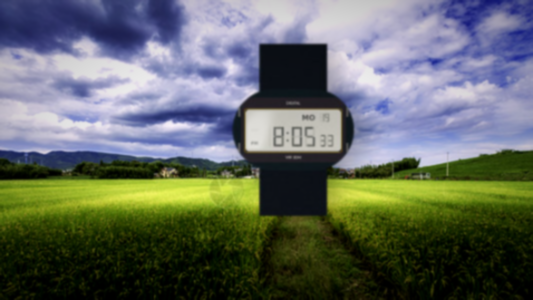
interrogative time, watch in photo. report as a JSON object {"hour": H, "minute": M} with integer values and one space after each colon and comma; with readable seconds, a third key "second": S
{"hour": 8, "minute": 5, "second": 33}
